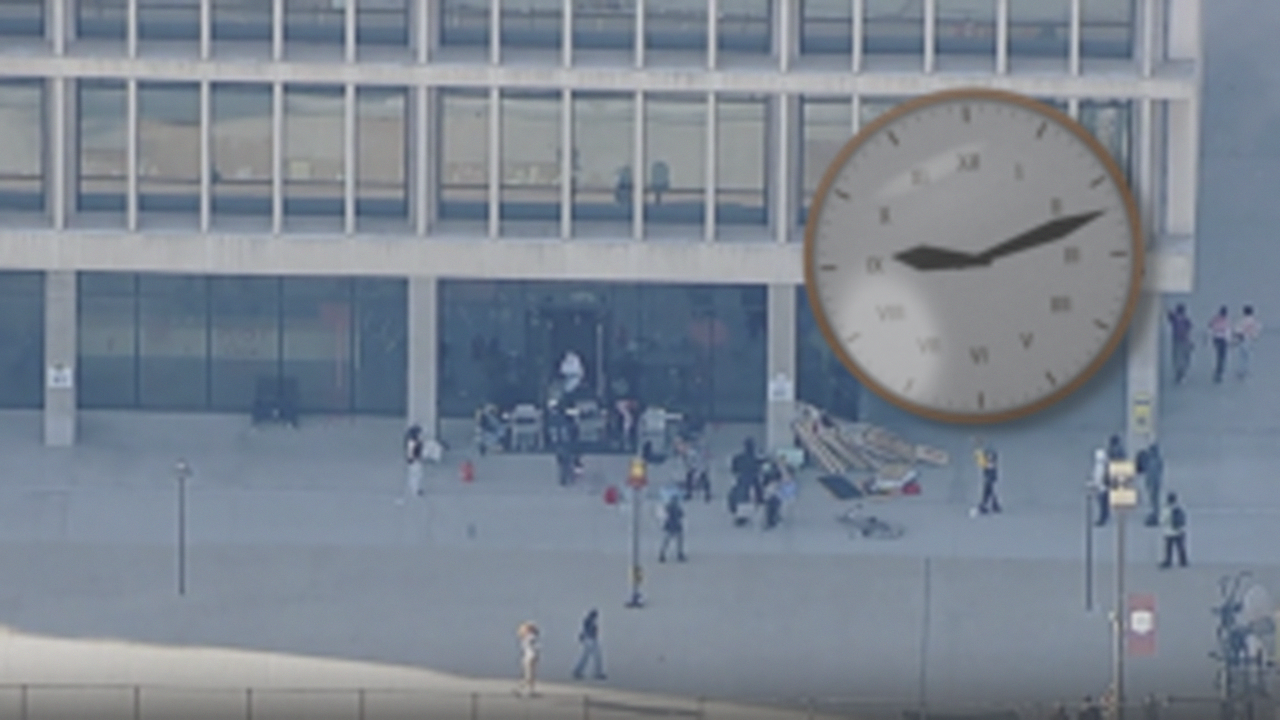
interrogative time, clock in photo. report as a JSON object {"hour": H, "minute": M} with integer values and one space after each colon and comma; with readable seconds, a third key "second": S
{"hour": 9, "minute": 12}
